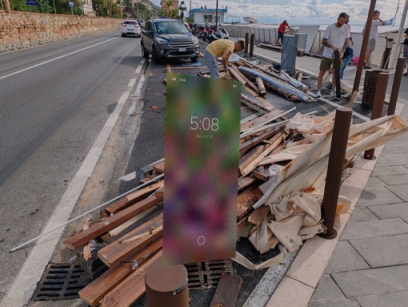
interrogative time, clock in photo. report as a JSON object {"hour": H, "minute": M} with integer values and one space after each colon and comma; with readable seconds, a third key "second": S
{"hour": 5, "minute": 8}
